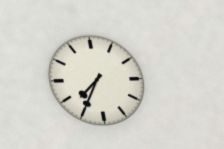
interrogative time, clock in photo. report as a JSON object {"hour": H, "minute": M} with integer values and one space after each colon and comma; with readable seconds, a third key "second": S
{"hour": 7, "minute": 35}
